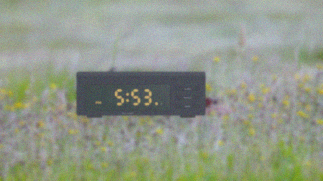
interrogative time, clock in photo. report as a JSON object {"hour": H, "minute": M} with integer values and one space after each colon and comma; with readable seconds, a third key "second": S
{"hour": 5, "minute": 53}
